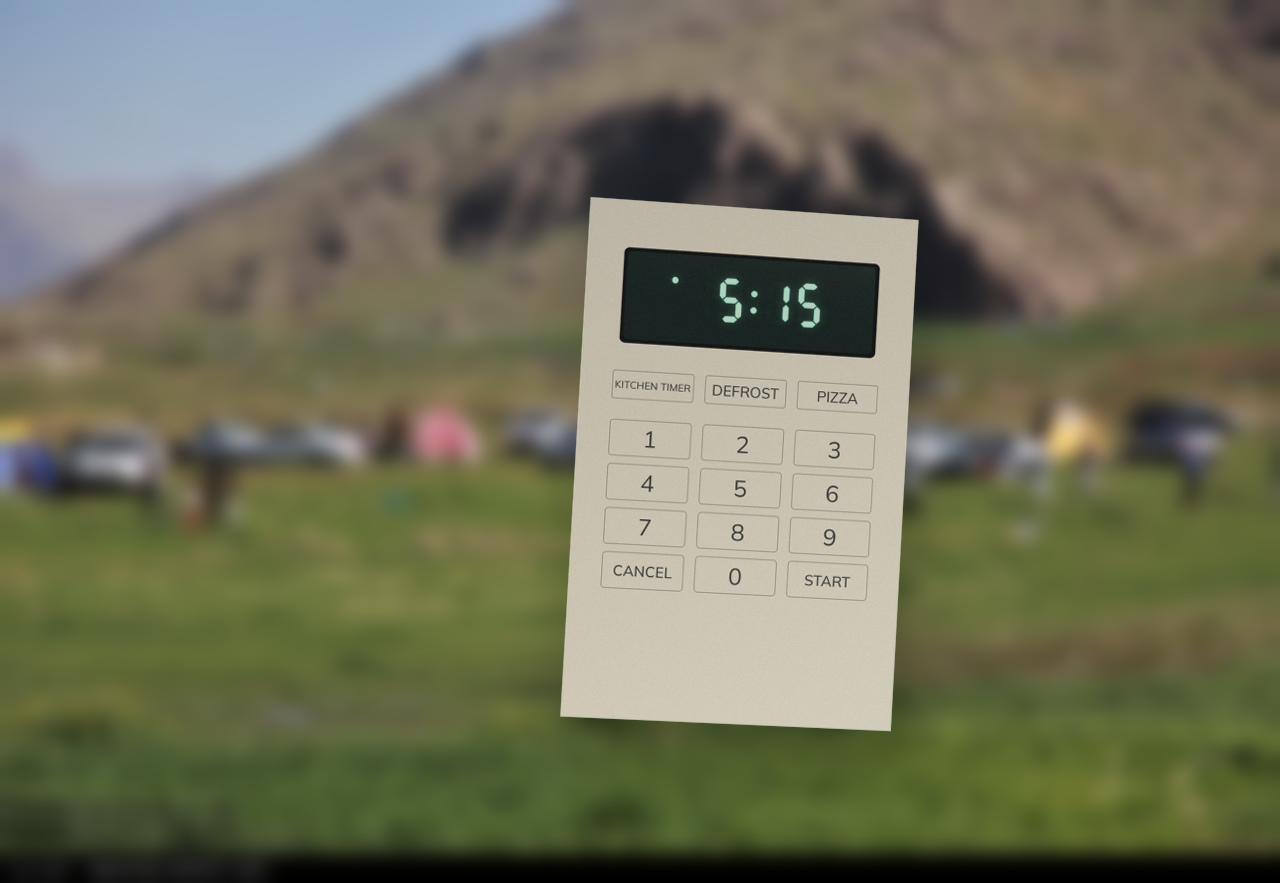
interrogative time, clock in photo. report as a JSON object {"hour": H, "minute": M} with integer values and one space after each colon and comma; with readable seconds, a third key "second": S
{"hour": 5, "minute": 15}
